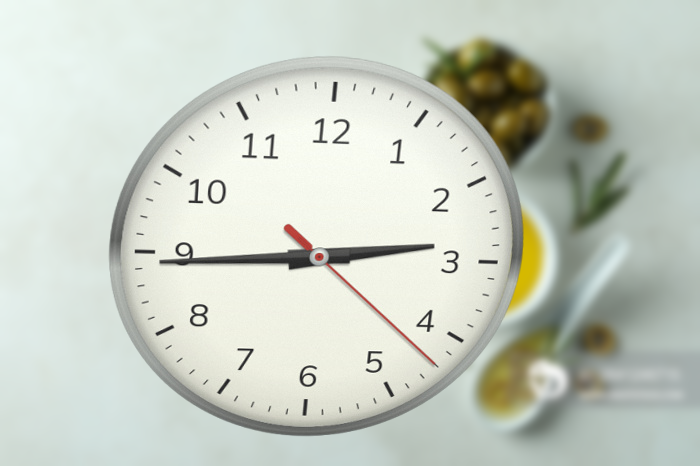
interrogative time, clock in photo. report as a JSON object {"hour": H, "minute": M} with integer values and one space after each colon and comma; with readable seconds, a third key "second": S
{"hour": 2, "minute": 44, "second": 22}
